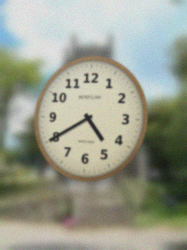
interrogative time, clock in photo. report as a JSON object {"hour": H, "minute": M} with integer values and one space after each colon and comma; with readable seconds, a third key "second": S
{"hour": 4, "minute": 40}
